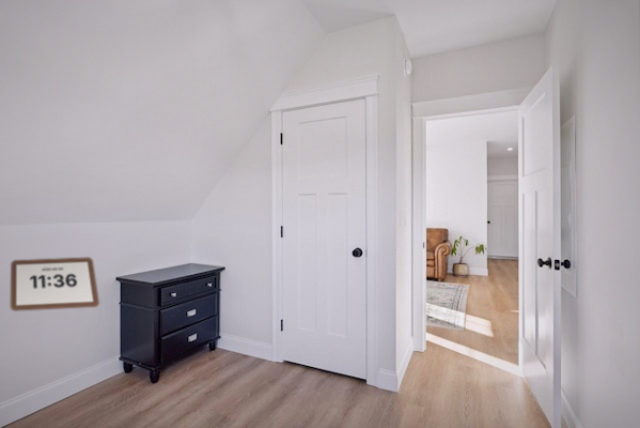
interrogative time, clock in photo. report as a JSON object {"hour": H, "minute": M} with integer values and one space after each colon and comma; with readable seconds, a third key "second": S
{"hour": 11, "minute": 36}
